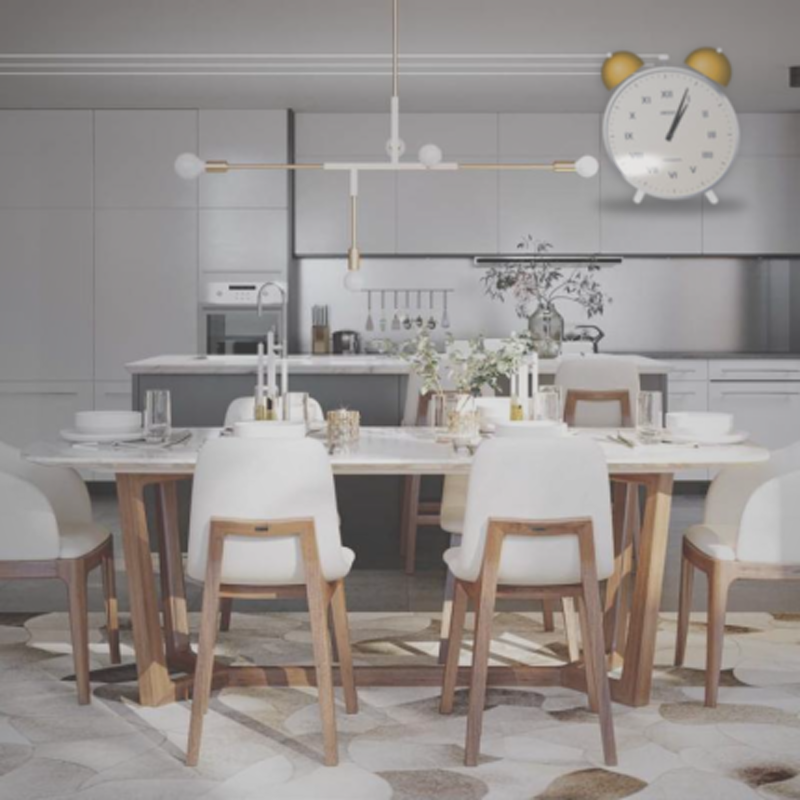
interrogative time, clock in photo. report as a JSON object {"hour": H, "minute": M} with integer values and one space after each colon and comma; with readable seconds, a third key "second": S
{"hour": 1, "minute": 4}
